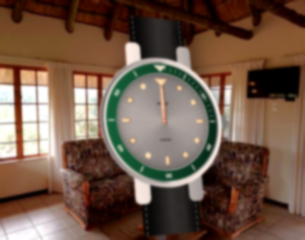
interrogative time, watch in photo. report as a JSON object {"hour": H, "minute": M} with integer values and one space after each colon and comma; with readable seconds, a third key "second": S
{"hour": 12, "minute": 0}
